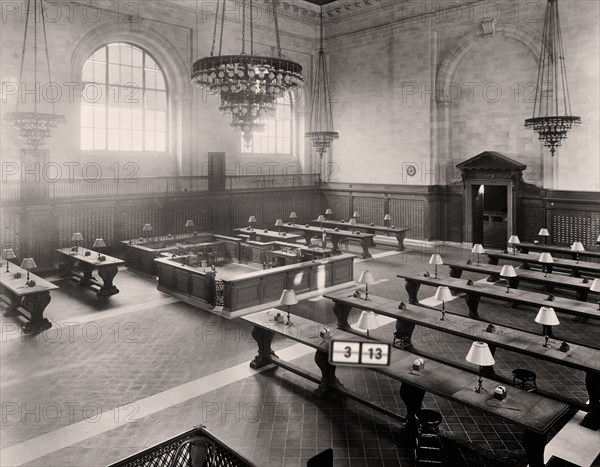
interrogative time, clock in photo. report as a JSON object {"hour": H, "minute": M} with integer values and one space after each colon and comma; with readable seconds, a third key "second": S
{"hour": 3, "minute": 13}
